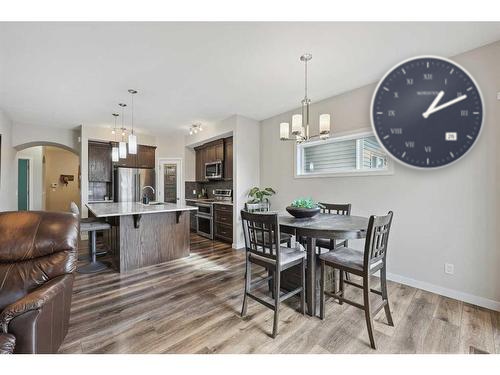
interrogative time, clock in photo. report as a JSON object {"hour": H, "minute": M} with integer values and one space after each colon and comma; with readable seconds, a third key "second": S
{"hour": 1, "minute": 11}
